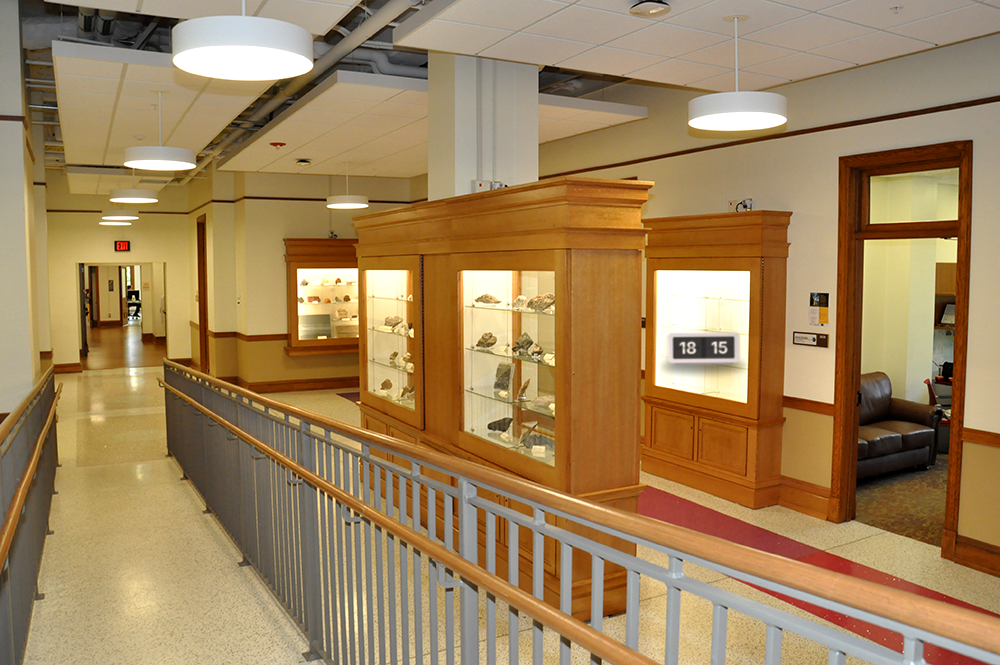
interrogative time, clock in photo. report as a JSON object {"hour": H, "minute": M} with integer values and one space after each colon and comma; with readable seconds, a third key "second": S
{"hour": 18, "minute": 15}
